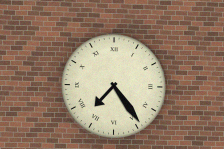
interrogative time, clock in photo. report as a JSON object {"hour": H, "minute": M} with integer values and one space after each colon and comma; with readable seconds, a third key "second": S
{"hour": 7, "minute": 24}
